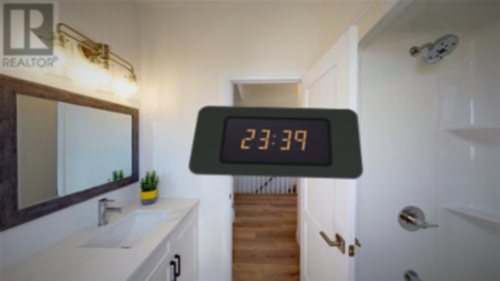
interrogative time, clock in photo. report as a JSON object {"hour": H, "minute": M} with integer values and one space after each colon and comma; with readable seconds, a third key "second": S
{"hour": 23, "minute": 39}
